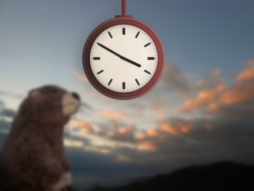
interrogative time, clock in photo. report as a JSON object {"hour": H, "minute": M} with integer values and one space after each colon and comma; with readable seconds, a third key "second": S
{"hour": 3, "minute": 50}
